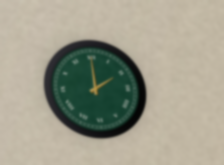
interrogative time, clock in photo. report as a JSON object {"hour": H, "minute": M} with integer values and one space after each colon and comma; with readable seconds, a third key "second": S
{"hour": 2, "minute": 0}
